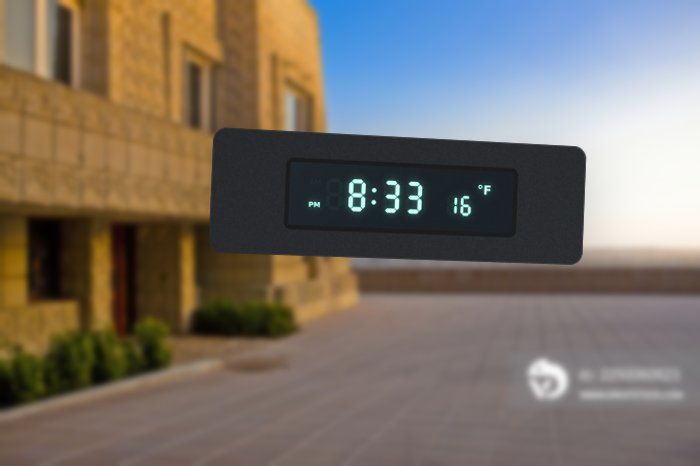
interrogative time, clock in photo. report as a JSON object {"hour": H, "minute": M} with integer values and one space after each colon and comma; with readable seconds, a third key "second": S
{"hour": 8, "minute": 33}
